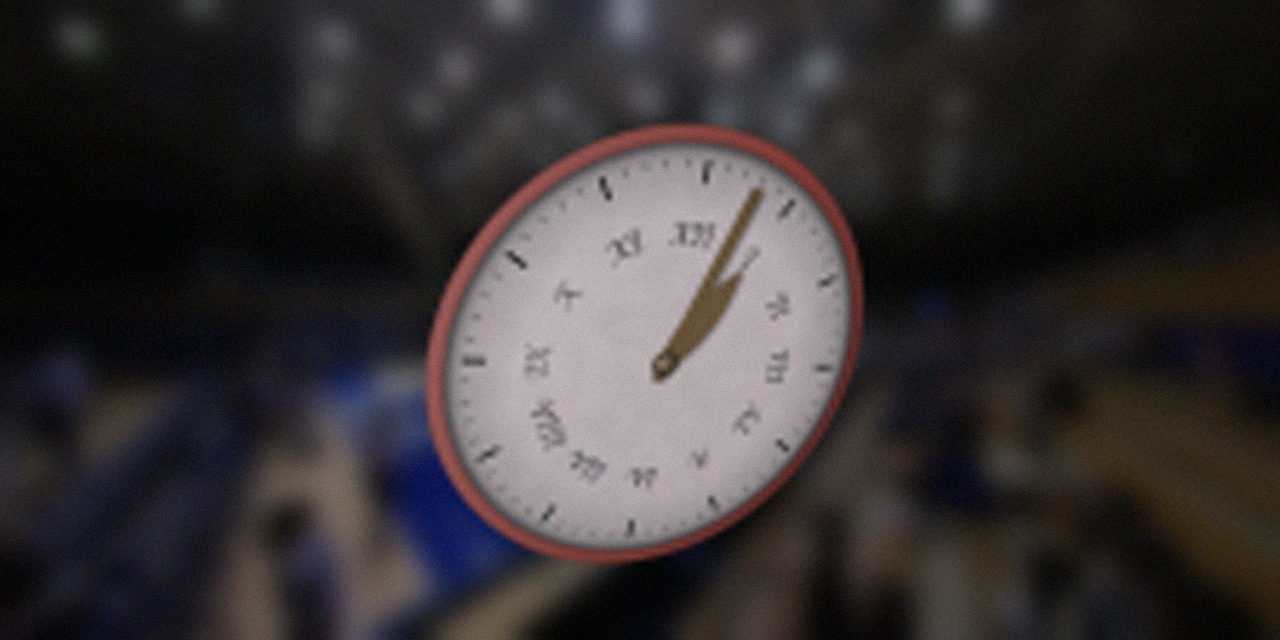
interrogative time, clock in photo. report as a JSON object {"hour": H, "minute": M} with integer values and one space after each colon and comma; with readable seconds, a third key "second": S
{"hour": 1, "minute": 3}
